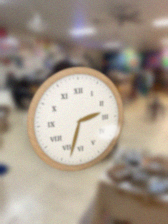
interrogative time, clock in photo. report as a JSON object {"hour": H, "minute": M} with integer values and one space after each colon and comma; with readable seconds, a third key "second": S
{"hour": 2, "minute": 33}
